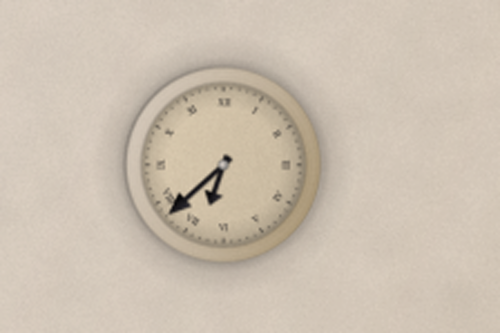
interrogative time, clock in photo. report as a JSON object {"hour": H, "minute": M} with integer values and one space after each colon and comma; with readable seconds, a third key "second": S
{"hour": 6, "minute": 38}
